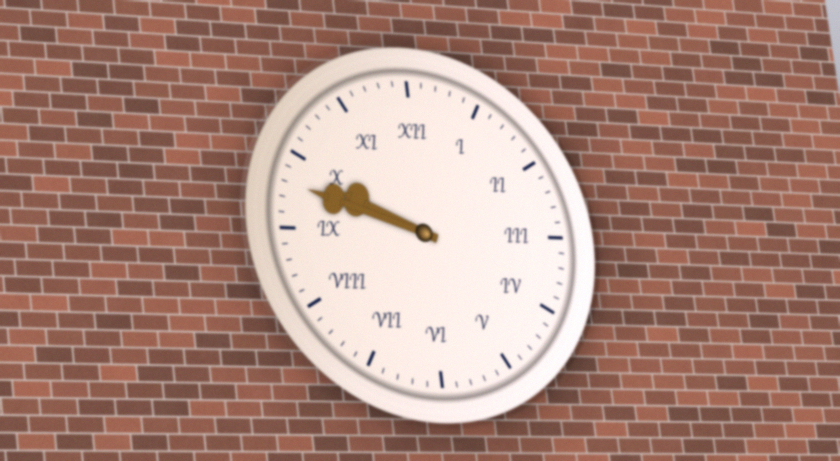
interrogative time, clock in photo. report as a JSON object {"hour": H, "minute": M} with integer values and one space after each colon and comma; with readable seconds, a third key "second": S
{"hour": 9, "minute": 48}
